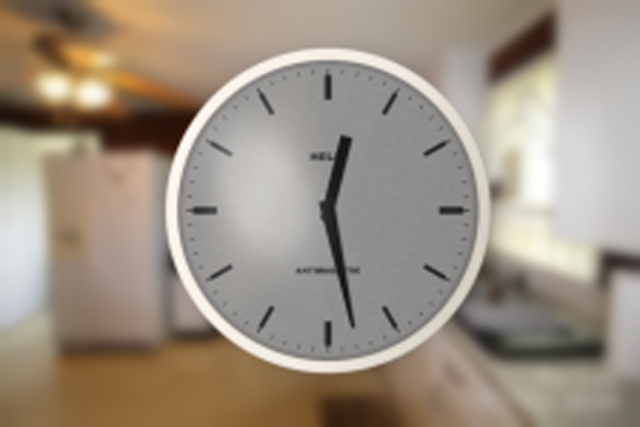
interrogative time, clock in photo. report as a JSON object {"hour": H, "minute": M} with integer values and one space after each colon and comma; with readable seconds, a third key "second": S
{"hour": 12, "minute": 28}
